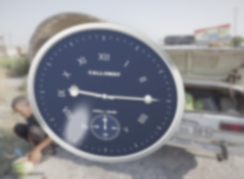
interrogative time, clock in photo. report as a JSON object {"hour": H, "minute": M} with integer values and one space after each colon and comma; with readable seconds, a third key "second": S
{"hour": 9, "minute": 15}
